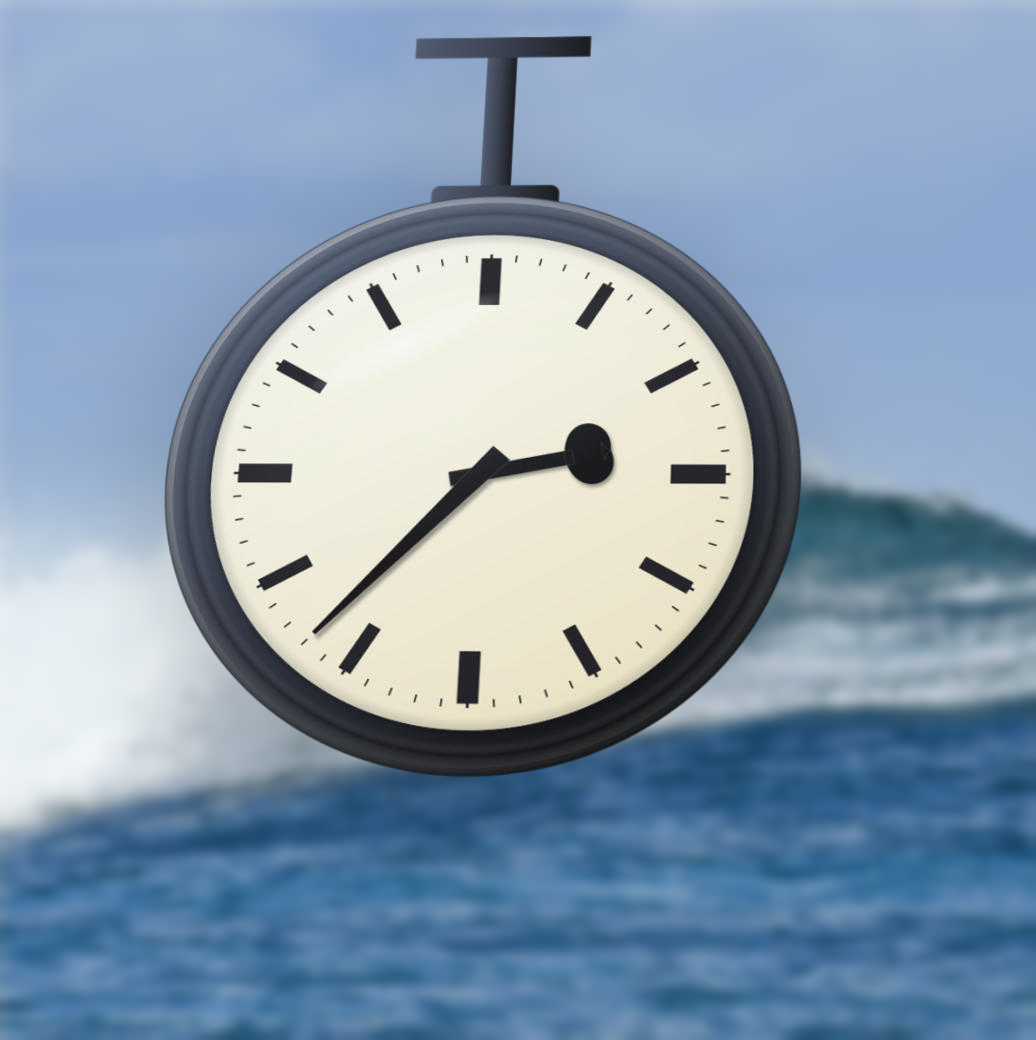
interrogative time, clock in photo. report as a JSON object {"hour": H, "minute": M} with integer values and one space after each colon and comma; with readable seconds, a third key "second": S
{"hour": 2, "minute": 37}
